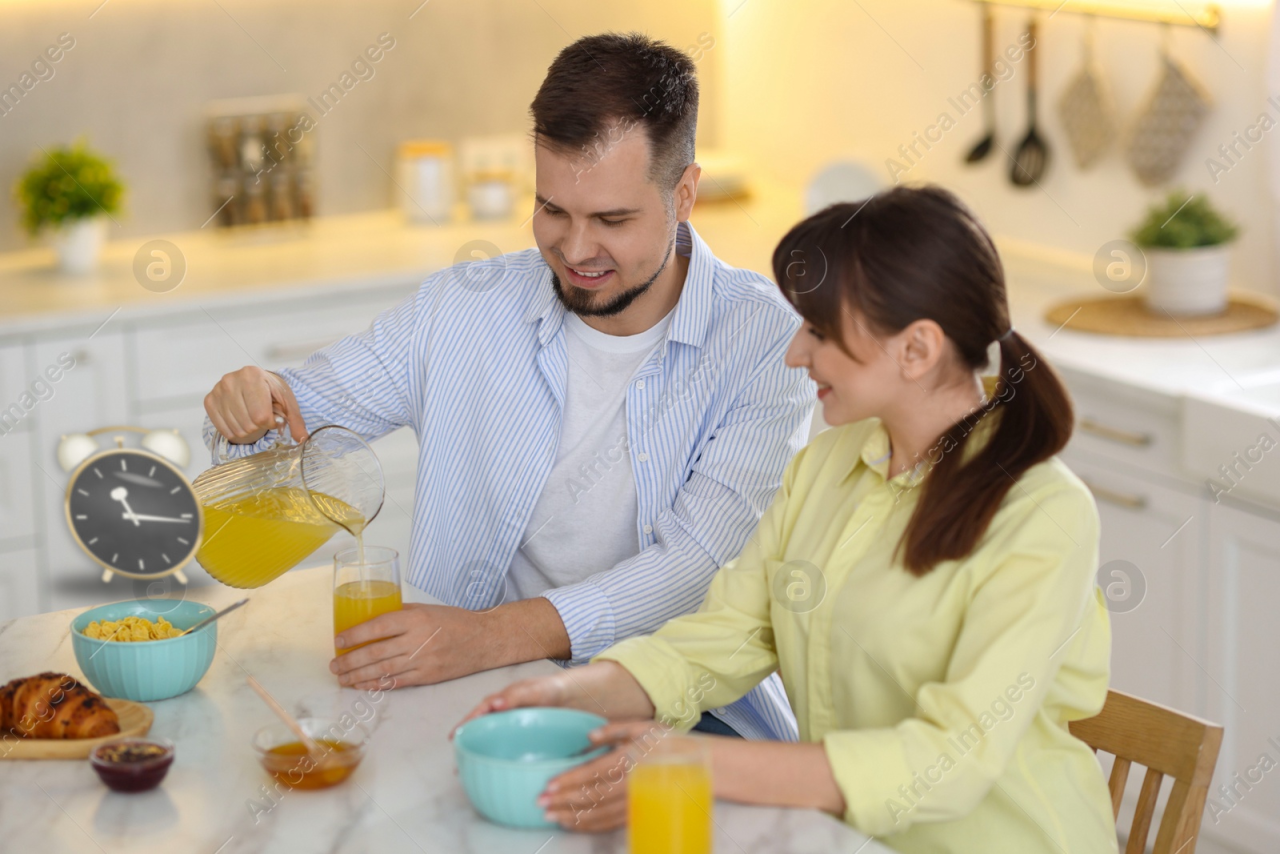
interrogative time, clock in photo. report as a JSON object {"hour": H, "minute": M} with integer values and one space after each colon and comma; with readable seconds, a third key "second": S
{"hour": 11, "minute": 16}
